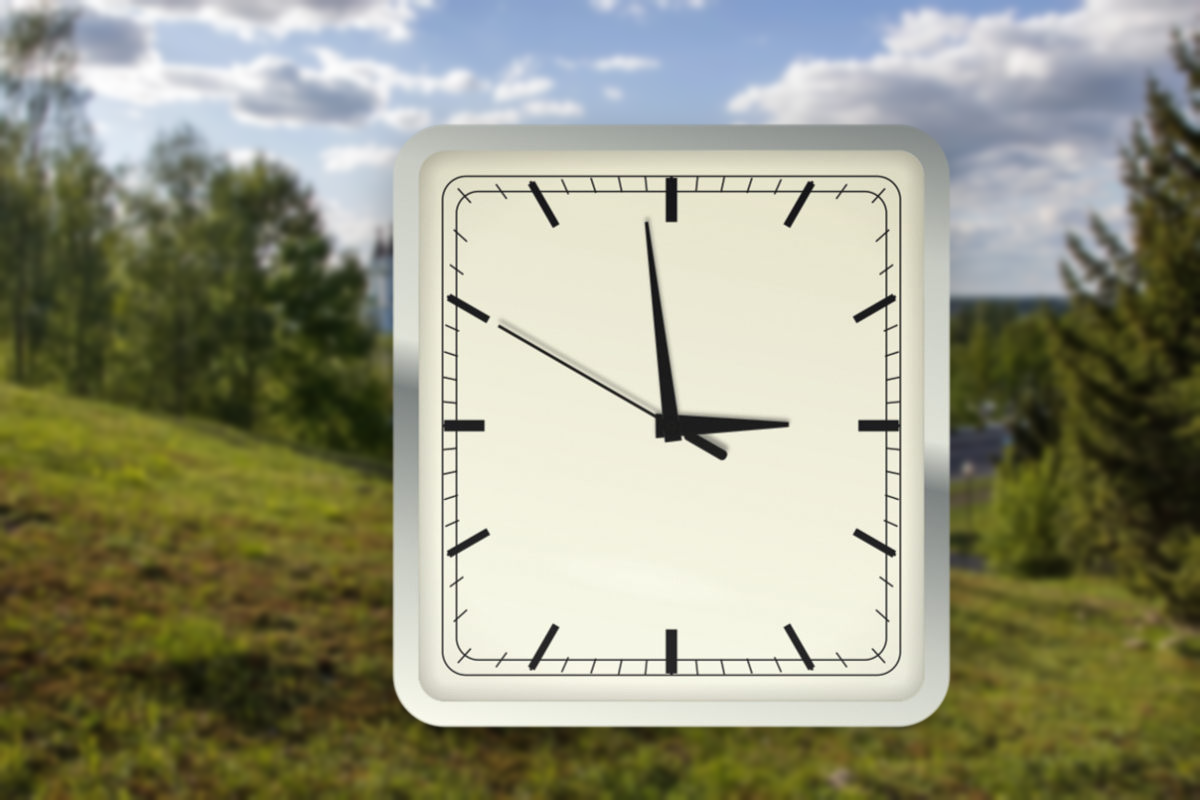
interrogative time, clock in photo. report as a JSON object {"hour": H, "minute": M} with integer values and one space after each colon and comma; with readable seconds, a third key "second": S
{"hour": 2, "minute": 58, "second": 50}
